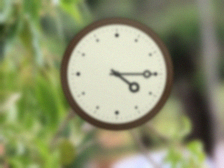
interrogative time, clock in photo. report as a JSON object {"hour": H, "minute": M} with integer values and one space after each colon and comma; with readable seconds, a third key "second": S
{"hour": 4, "minute": 15}
